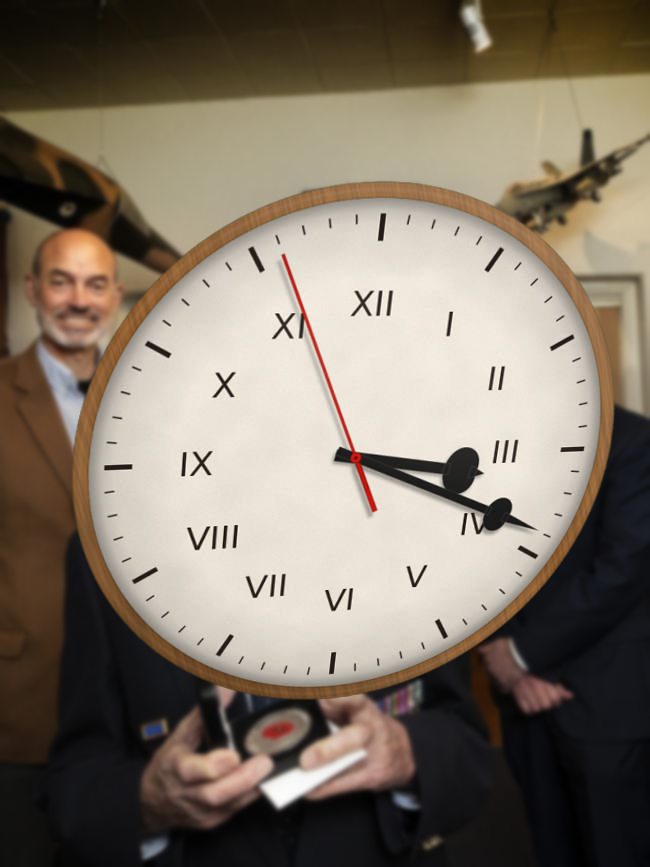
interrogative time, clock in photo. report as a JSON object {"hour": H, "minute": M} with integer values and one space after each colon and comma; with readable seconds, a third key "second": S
{"hour": 3, "minute": 18, "second": 56}
